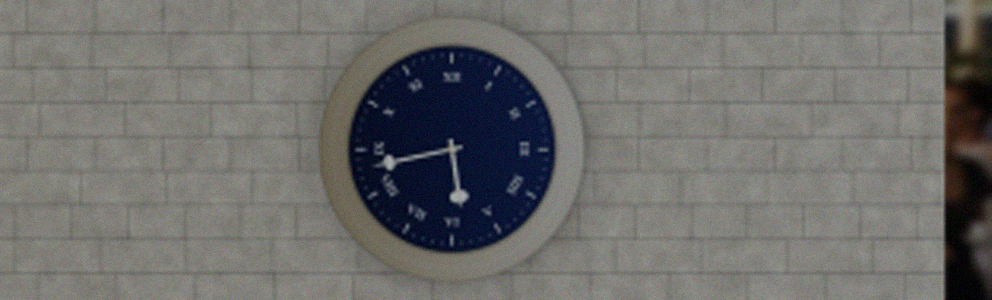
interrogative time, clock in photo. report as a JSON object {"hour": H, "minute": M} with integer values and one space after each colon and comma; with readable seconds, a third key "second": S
{"hour": 5, "minute": 43}
